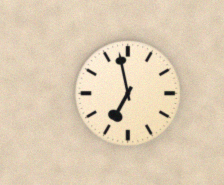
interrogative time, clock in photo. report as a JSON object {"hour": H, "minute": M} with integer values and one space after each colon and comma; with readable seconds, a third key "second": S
{"hour": 6, "minute": 58}
